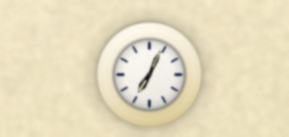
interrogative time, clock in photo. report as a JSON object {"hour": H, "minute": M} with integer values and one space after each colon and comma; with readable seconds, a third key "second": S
{"hour": 7, "minute": 4}
